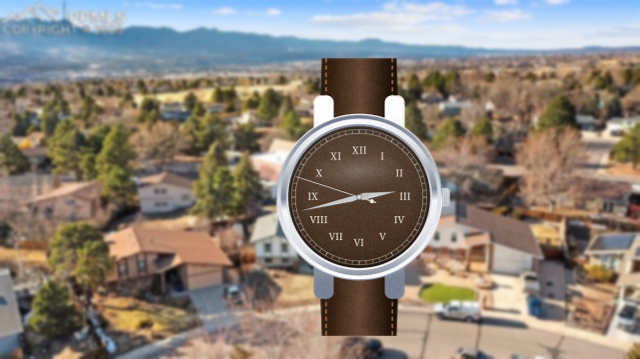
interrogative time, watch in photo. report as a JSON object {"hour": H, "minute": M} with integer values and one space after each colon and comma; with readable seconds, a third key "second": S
{"hour": 2, "minute": 42, "second": 48}
